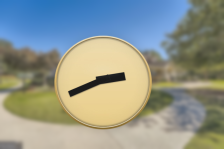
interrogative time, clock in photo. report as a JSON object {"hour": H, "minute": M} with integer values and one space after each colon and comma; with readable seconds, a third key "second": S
{"hour": 2, "minute": 41}
